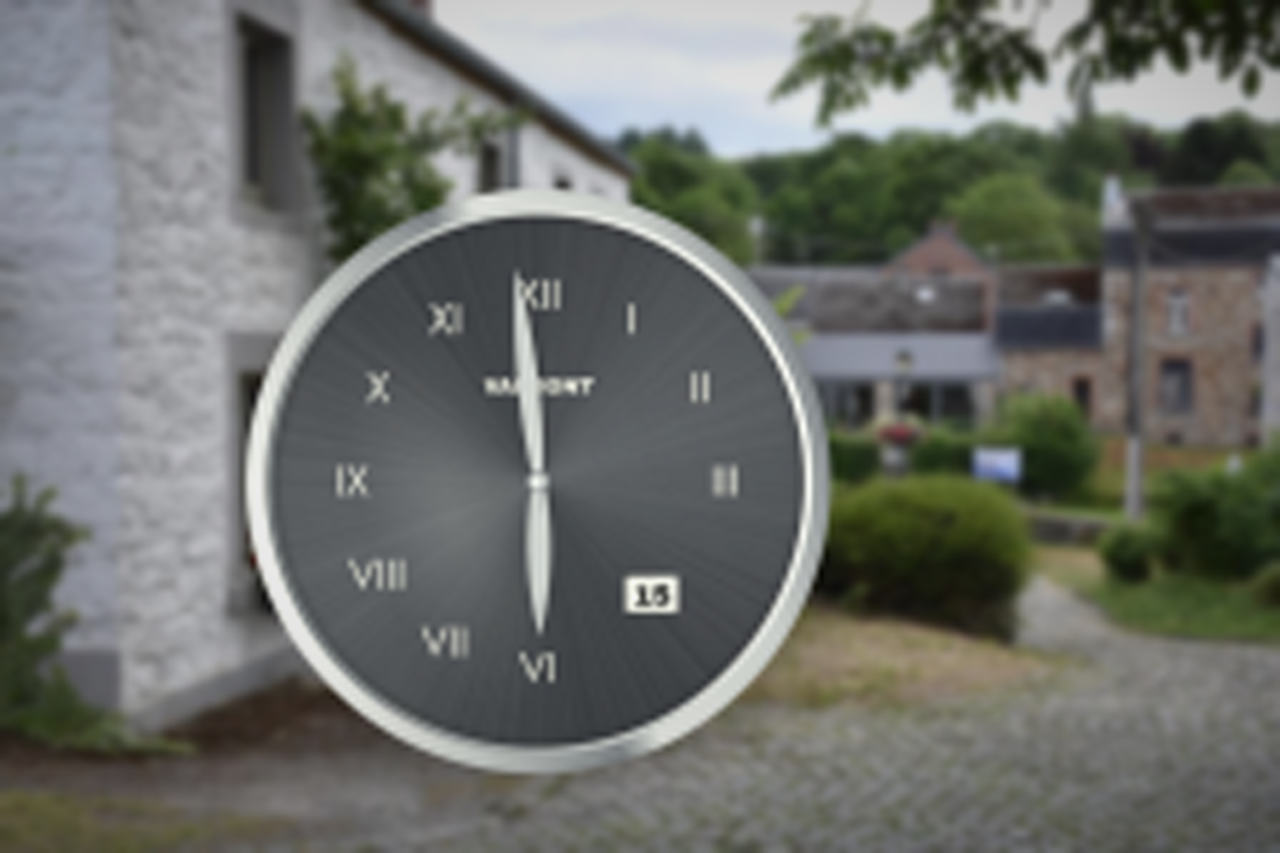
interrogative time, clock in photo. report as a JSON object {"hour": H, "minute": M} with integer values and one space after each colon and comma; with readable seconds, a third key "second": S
{"hour": 5, "minute": 59}
